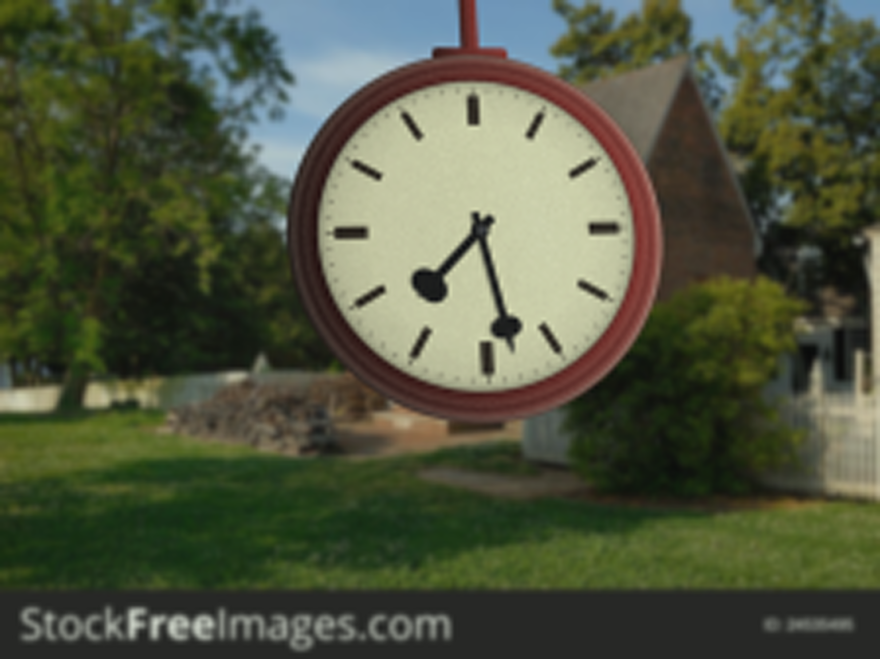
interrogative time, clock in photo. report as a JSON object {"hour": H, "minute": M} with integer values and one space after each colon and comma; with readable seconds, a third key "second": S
{"hour": 7, "minute": 28}
